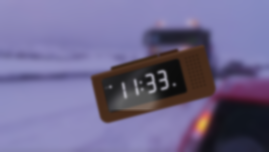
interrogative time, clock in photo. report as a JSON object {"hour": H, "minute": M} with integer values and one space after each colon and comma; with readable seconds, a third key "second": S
{"hour": 11, "minute": 33}
